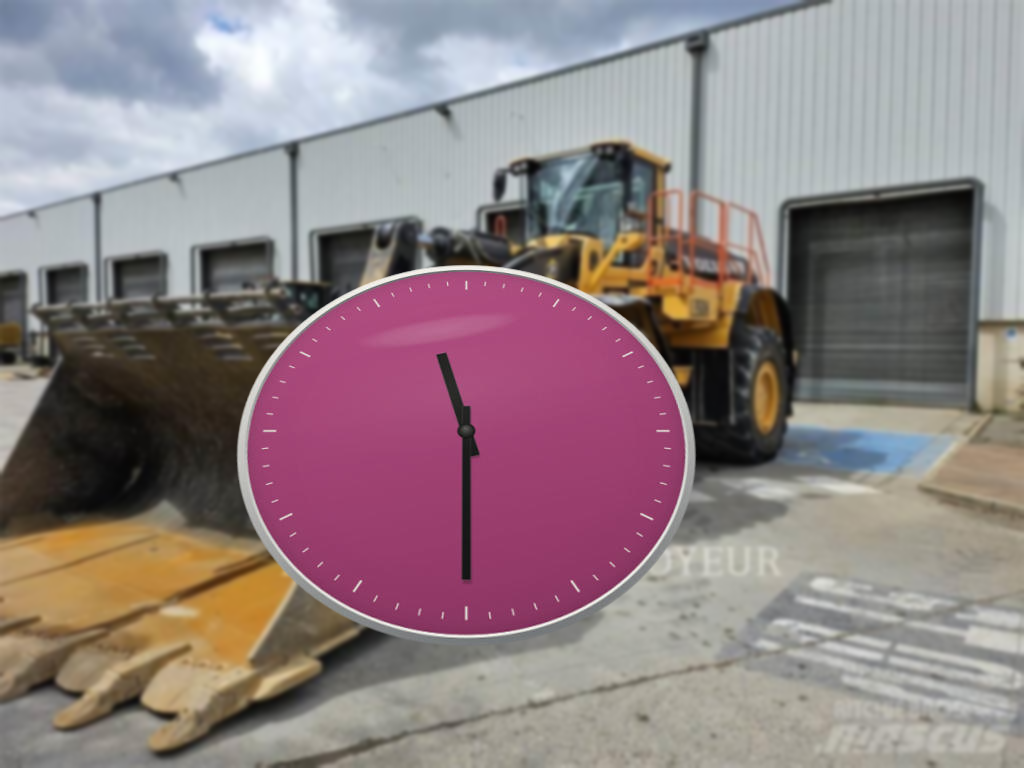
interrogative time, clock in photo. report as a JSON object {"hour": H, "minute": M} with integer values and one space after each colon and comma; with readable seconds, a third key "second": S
{"hour": 11, "minute": 30}
